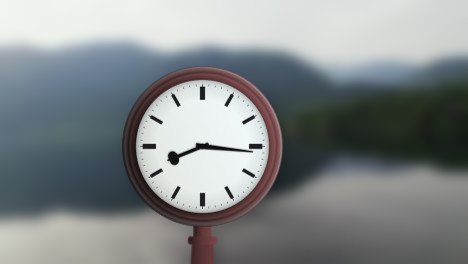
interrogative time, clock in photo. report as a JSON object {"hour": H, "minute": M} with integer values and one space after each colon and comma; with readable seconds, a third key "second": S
{"hour": 8, "minute": 16}
